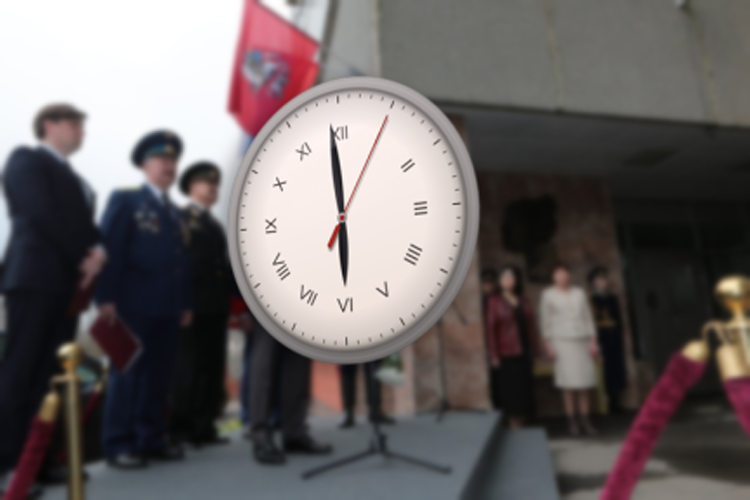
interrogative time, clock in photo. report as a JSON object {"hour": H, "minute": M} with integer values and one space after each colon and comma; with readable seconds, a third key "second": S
{"hour": 5, "minute": 59, "second": 5}
